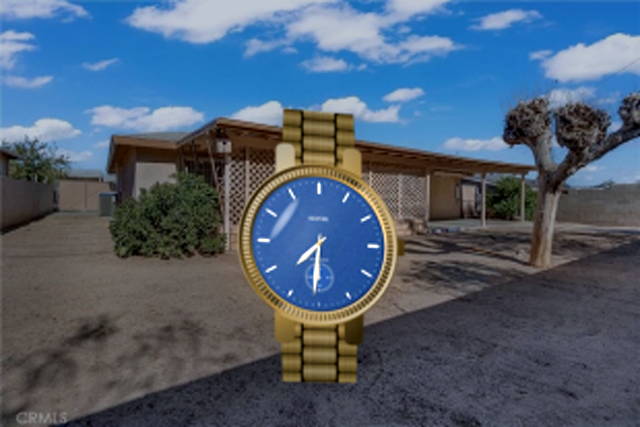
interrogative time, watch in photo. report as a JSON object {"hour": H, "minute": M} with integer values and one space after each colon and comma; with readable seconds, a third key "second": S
{"hour": 7, "minute": 31}
